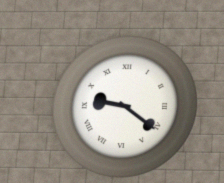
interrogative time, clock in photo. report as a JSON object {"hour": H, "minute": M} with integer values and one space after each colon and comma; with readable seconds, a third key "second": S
{"hour": 9, "minute": 21}
